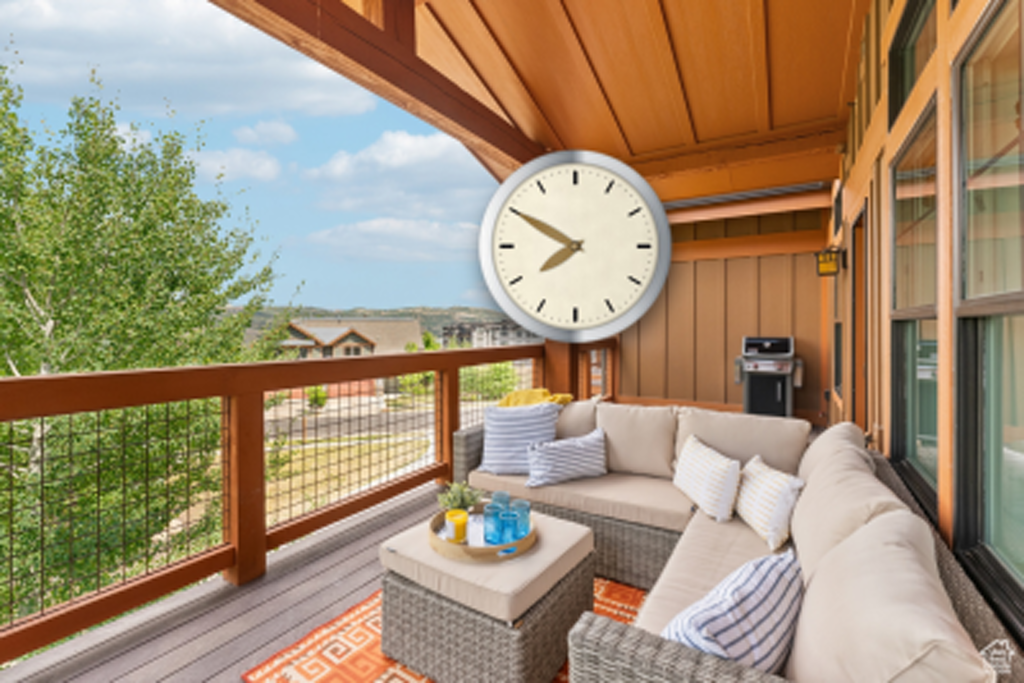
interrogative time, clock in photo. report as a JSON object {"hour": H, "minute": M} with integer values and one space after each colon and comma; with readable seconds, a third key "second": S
{"hour": 7, "minute": 50}
